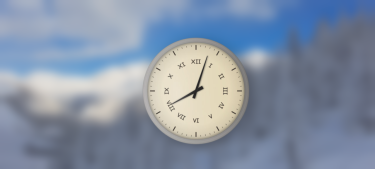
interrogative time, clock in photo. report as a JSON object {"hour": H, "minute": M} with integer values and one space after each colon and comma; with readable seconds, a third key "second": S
{"hour": 8, "minute": 3}
